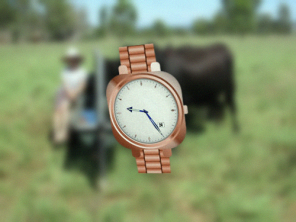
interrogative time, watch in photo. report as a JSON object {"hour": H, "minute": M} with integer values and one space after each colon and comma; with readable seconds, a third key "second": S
{"hour": 9, "minute": 25}
